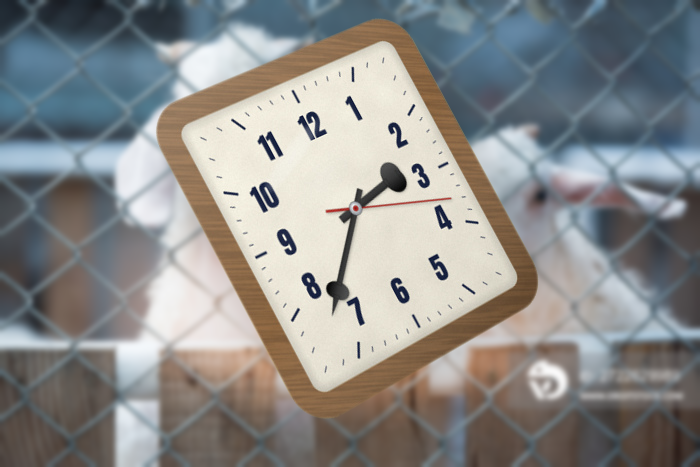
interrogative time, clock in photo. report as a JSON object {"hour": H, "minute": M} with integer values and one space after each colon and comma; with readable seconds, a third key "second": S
{"hour": 2, "minute": 37, "second": 18}
